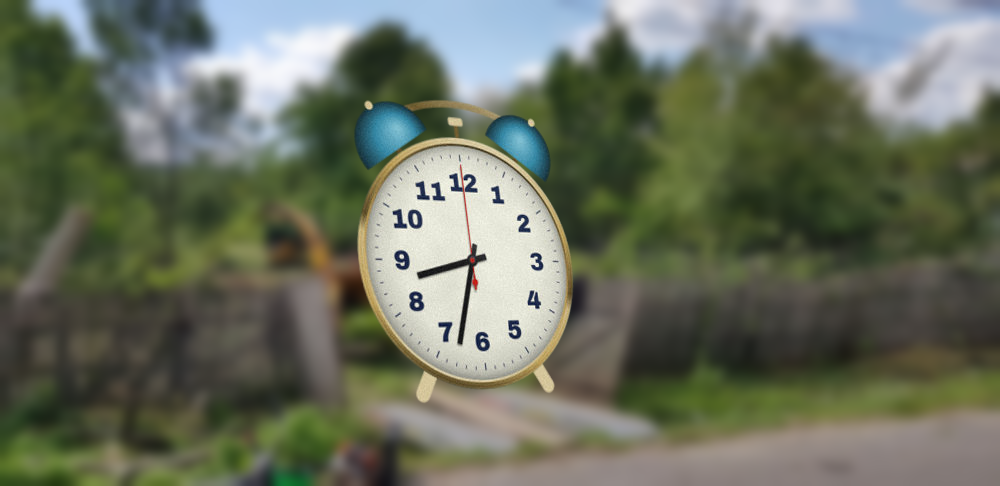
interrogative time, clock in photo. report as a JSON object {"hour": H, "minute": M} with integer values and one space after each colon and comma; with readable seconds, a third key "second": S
{"hour": 8, "minute": 33, "second": 0}
